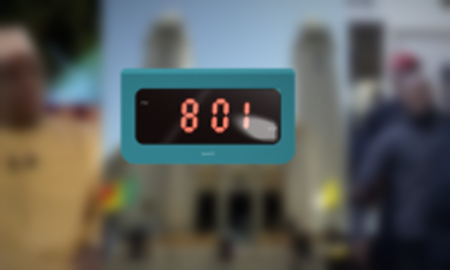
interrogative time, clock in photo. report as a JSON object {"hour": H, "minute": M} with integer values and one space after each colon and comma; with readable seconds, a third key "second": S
{"hour": 8, "minute": 1}
